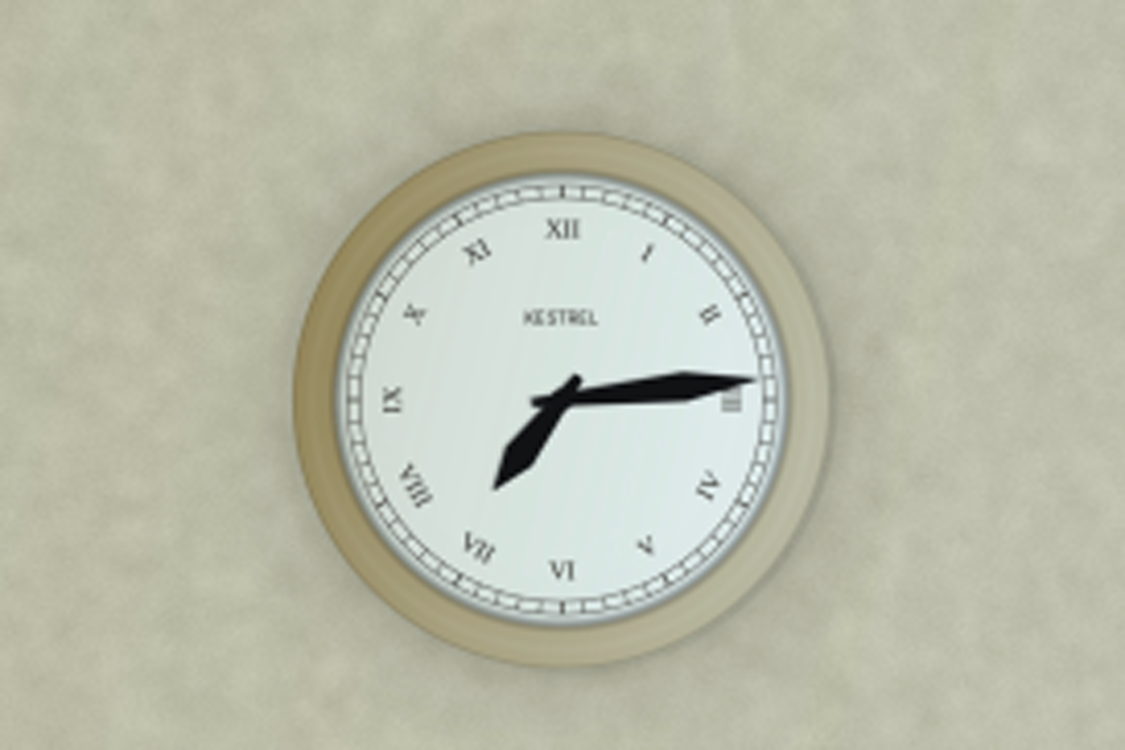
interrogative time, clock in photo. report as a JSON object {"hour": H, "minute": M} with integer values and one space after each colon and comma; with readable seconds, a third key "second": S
{"hour": 7, "minute": 14}
